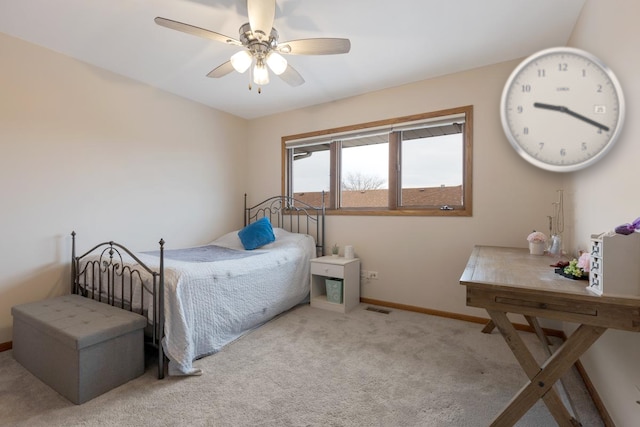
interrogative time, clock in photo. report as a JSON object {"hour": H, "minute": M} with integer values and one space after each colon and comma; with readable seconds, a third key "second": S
{"hour": 9, "minute": 19}
